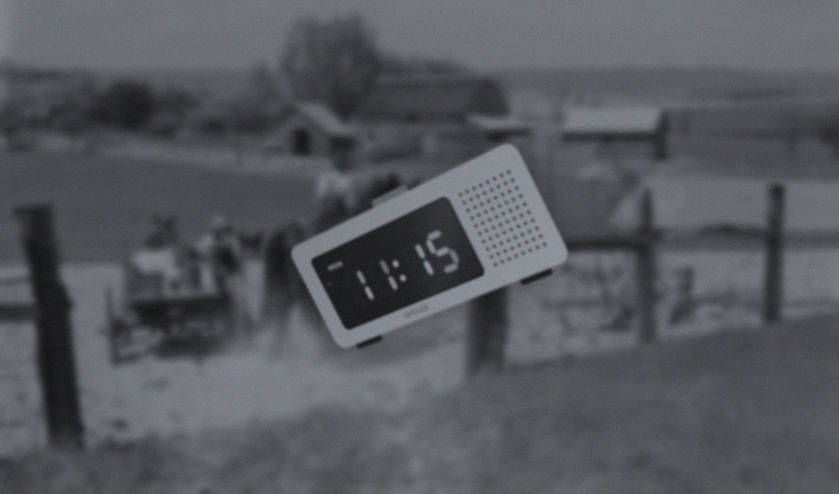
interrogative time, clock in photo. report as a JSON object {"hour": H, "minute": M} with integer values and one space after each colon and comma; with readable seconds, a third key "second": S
{"hour": 11, "minute": 15}
